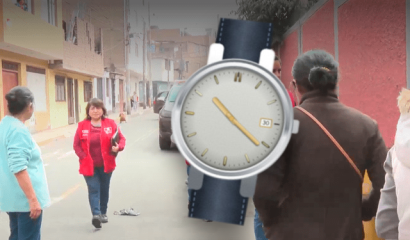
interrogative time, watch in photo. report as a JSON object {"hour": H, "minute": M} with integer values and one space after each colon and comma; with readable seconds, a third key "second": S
{"hour": 10, "minute": 21}
